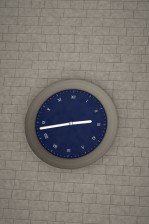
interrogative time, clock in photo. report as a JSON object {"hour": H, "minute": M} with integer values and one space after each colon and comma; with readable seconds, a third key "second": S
{"hour": 2, "minute": 43}
